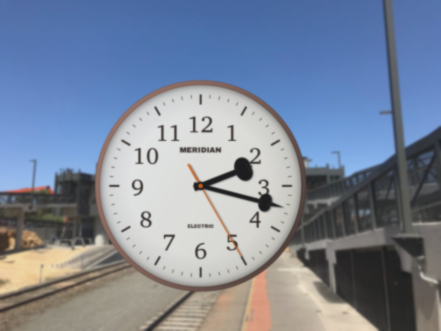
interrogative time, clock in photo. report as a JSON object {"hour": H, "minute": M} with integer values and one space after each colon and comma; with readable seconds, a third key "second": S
{"hour": 2, "minute": 17, "second": 25}
